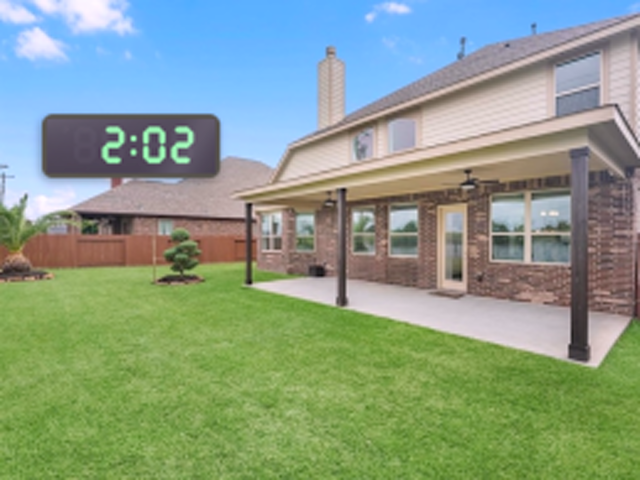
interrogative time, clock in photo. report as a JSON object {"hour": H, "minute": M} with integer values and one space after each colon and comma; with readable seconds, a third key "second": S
{"hour": 2, "minute": 2}
